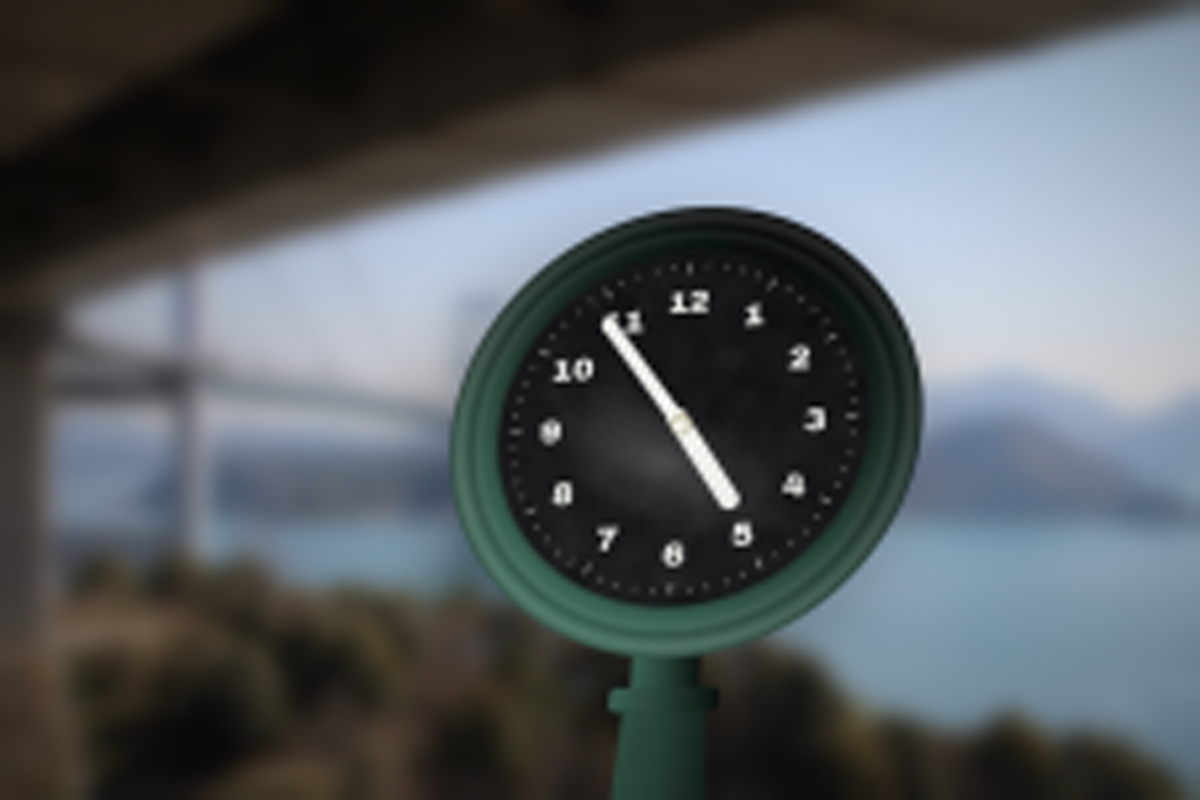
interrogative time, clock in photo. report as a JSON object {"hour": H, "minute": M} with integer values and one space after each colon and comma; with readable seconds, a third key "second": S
{"hour": 4, "minute": 54}
